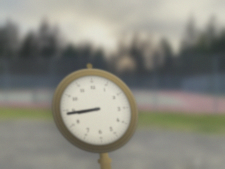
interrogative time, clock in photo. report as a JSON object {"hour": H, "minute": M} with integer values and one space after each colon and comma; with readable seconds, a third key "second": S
{"hour": 8, "minute": 44}
